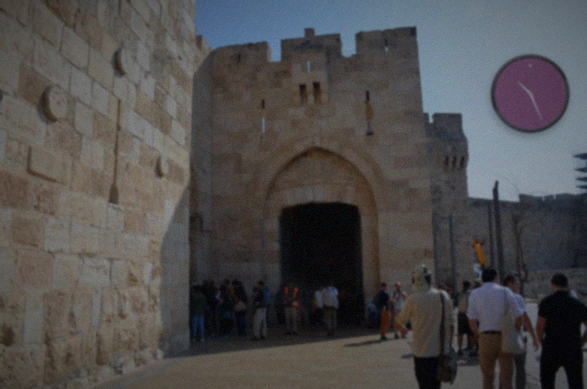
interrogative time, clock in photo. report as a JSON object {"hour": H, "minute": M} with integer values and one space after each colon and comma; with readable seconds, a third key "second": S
{"hour": 10, "minute": 26}
